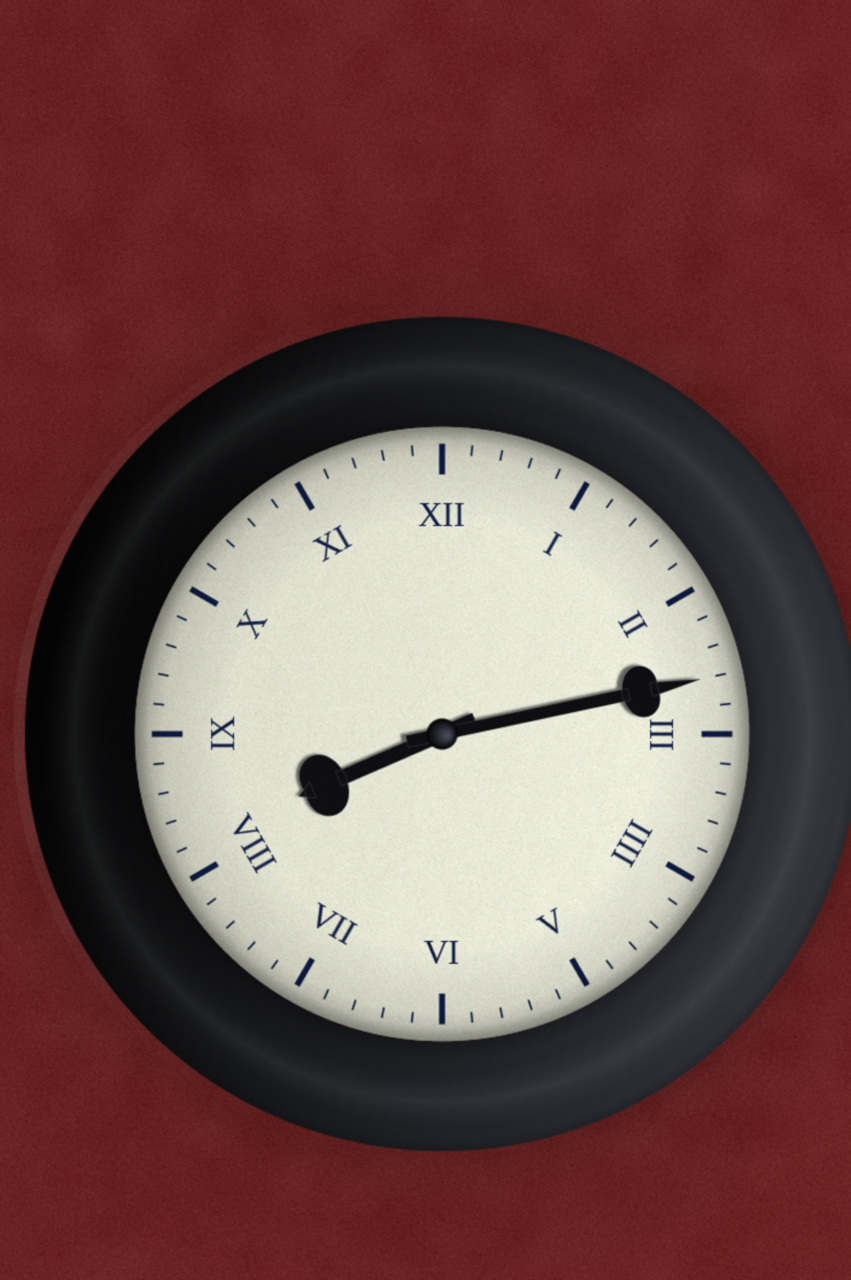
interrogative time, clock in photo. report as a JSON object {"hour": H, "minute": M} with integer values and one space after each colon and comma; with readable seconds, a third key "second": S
{"hour": 8, "minute": 13}
